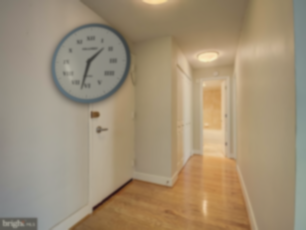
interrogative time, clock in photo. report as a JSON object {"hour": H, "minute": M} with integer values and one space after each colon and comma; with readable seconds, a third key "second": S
{"hour": 1, "minute": 32}
